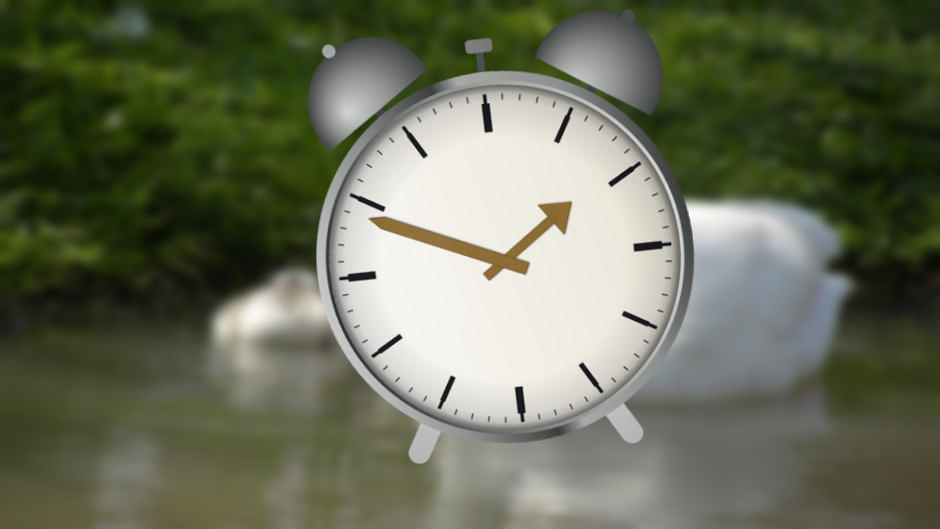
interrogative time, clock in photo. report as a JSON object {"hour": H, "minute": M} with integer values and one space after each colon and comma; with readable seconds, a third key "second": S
{"hour": 1, "minute": 49}
